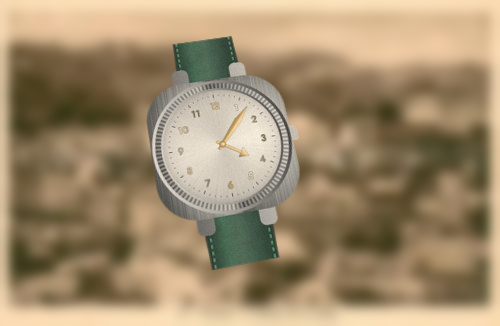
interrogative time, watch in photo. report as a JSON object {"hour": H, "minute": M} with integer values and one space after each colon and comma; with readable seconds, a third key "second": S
{"hour": 4, "minute": 7}
